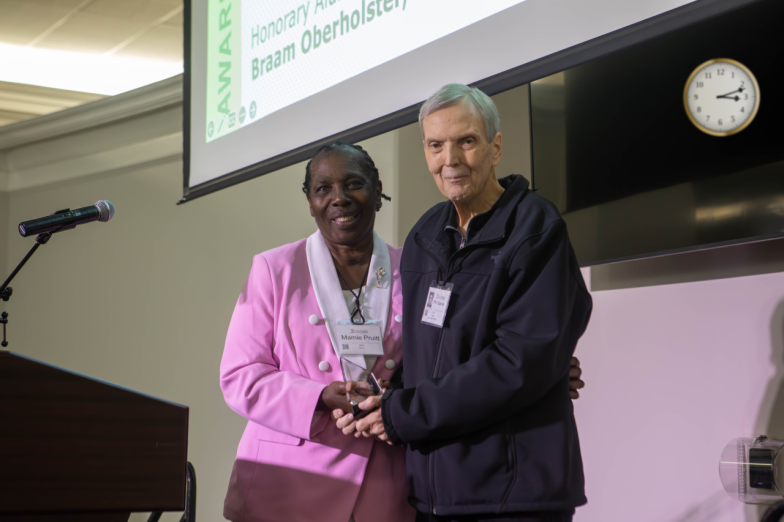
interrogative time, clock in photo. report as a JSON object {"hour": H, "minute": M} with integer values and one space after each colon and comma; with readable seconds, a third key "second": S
{"hour": 3, "minute": 12}
